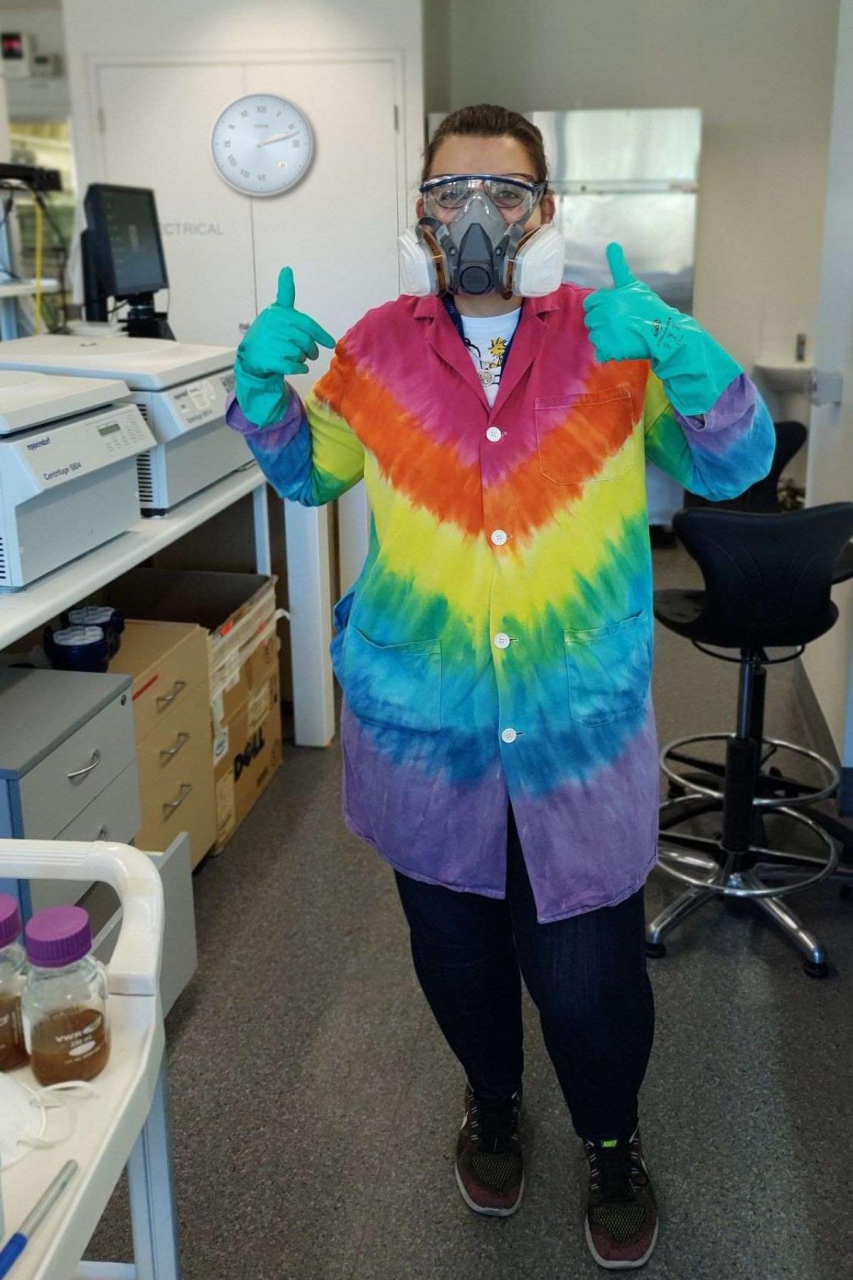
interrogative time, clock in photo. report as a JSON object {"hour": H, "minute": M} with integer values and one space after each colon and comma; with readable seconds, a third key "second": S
{"hour": 2, "minute": 12}
